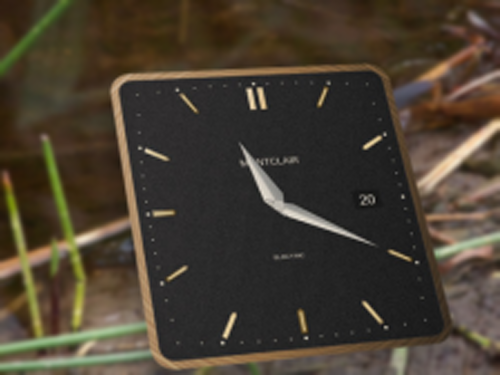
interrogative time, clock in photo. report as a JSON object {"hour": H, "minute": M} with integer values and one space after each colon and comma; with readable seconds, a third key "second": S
{"hour": 11, "minute": 20}
